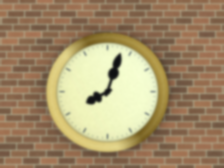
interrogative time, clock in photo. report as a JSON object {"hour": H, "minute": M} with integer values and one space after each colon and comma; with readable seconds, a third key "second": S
{"hour": 8, "minute": 3}
